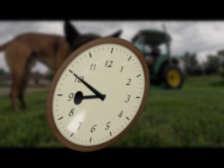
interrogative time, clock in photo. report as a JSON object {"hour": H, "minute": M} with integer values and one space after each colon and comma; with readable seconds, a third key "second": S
{"hour": 8, "minute": 50}
